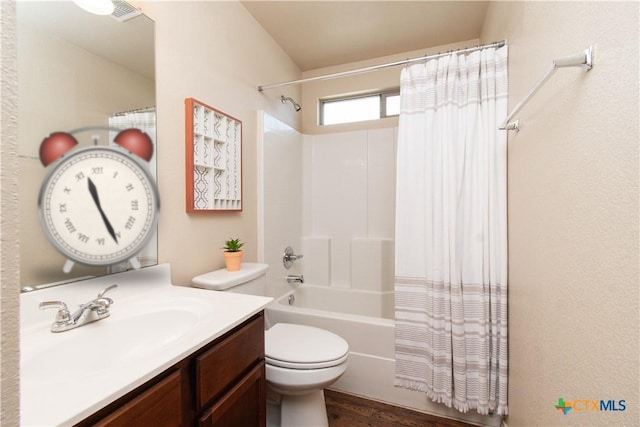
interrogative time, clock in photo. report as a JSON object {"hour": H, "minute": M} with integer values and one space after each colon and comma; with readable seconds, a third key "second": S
{"hour": 11, "minute": 26}
